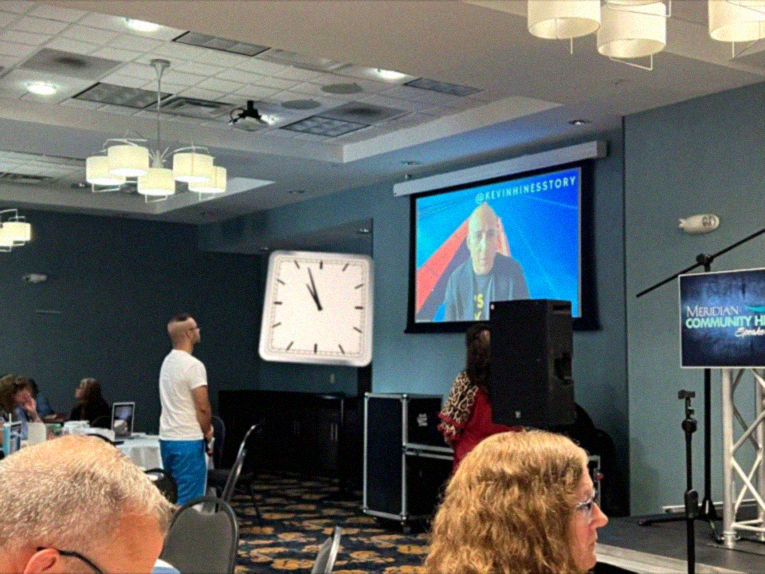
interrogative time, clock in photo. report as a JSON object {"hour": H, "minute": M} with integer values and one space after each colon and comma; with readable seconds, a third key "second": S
{"hour": 10, "minute": 57}
